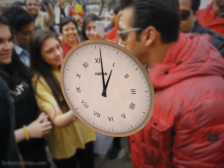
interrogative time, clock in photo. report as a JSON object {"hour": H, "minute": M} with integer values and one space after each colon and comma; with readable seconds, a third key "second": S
{"hour": 1, "minute": 1}
